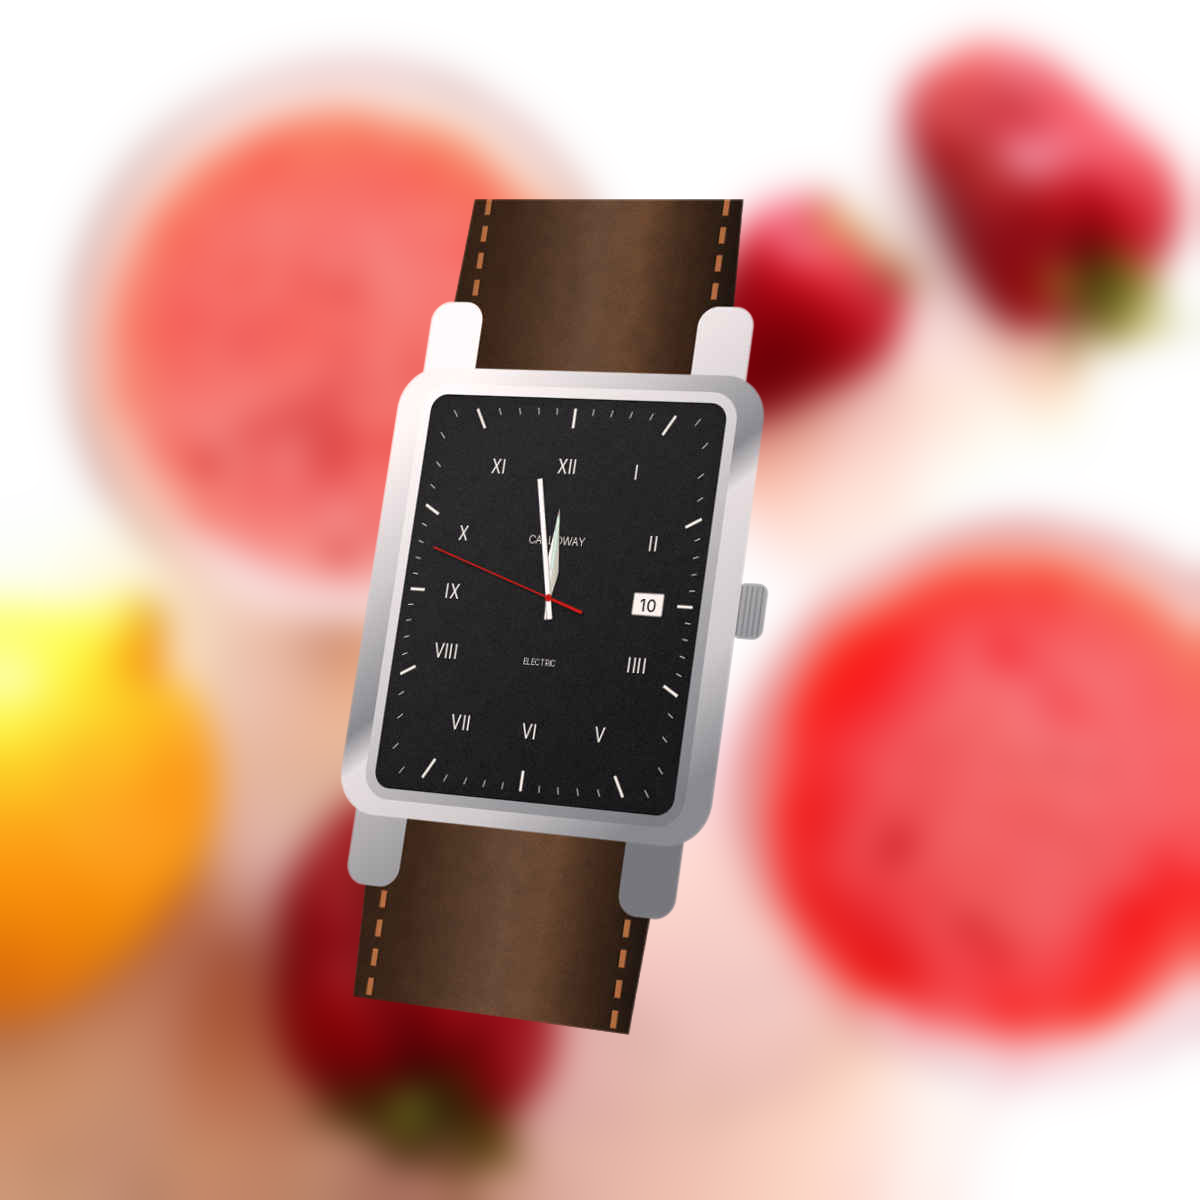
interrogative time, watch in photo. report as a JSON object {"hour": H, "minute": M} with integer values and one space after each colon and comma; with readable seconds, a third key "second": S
{"hour": 11, "minute": 57, "second": 48}
